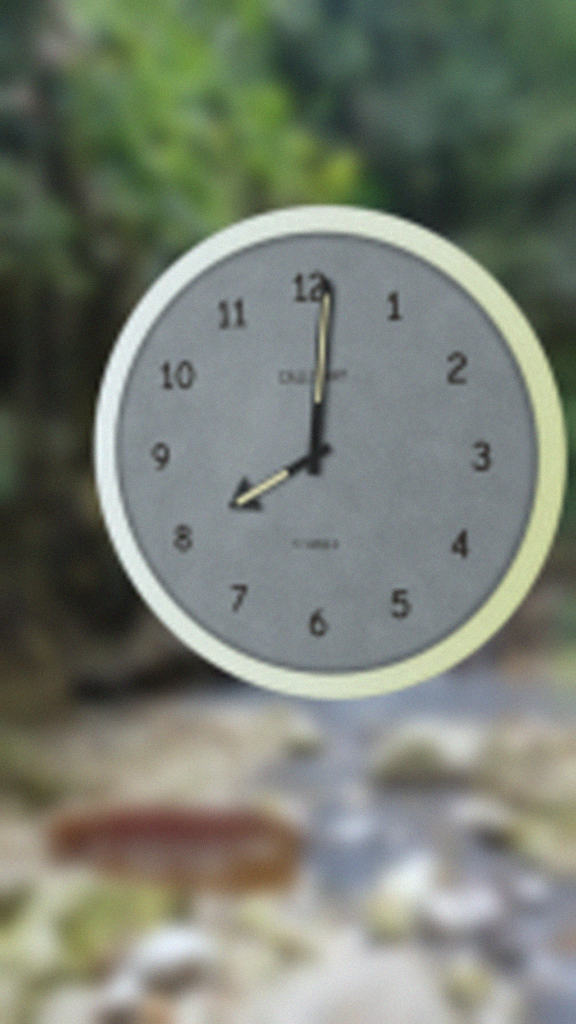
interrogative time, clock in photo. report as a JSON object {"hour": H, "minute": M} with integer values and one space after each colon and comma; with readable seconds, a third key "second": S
{"hour": 8, "minute": 1}
